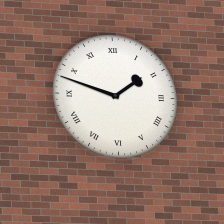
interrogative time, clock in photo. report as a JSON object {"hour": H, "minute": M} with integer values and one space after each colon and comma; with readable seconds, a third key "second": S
{"hour": 1, "minute": 48}
